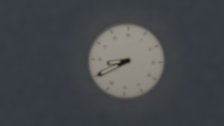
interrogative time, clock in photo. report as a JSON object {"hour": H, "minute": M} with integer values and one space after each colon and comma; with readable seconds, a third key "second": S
{"hour": 8, "minute": 40}
